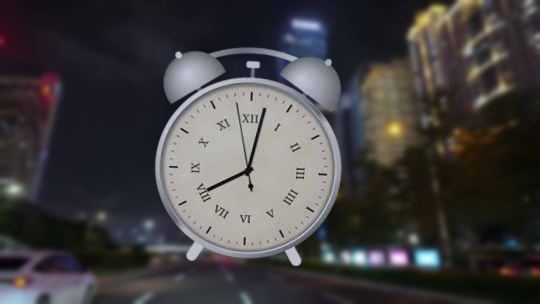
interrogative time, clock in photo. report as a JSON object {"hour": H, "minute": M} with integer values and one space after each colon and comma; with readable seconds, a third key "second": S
{"hour": 8, "minute": 1, "second": 58}
